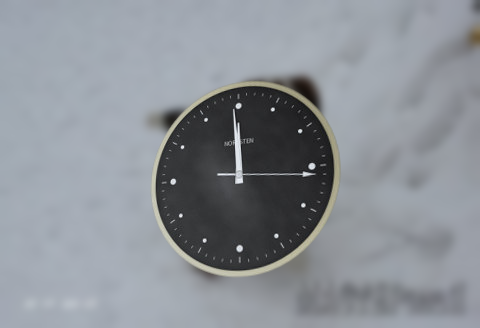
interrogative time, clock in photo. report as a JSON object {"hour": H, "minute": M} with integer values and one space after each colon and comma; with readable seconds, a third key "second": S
{"hour": 11, "minute": 59, "second": 16}
